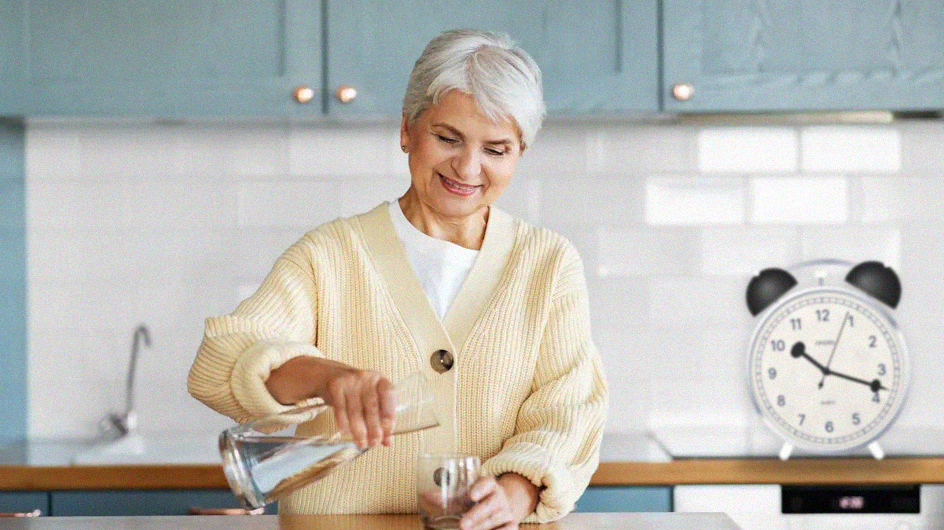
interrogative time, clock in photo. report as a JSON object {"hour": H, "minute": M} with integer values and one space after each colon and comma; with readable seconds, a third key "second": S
{"hour": 10, "minute": 18, "second": 4}
